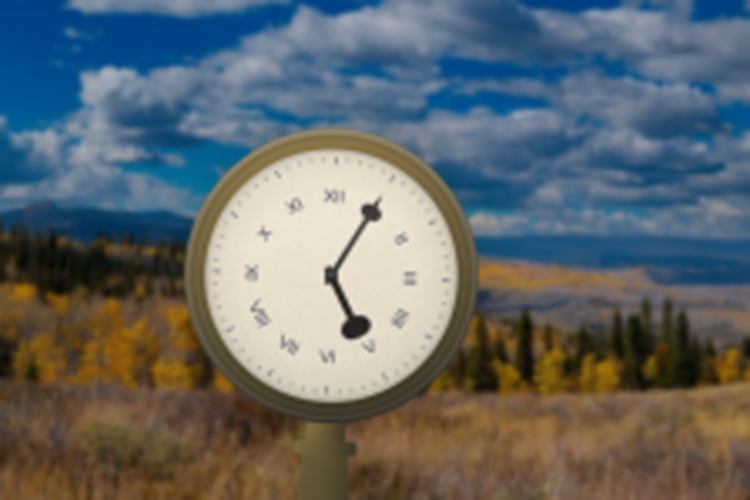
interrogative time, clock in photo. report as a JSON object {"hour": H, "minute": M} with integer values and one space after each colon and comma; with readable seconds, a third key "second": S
{"hour": 5, "minute": 5}
